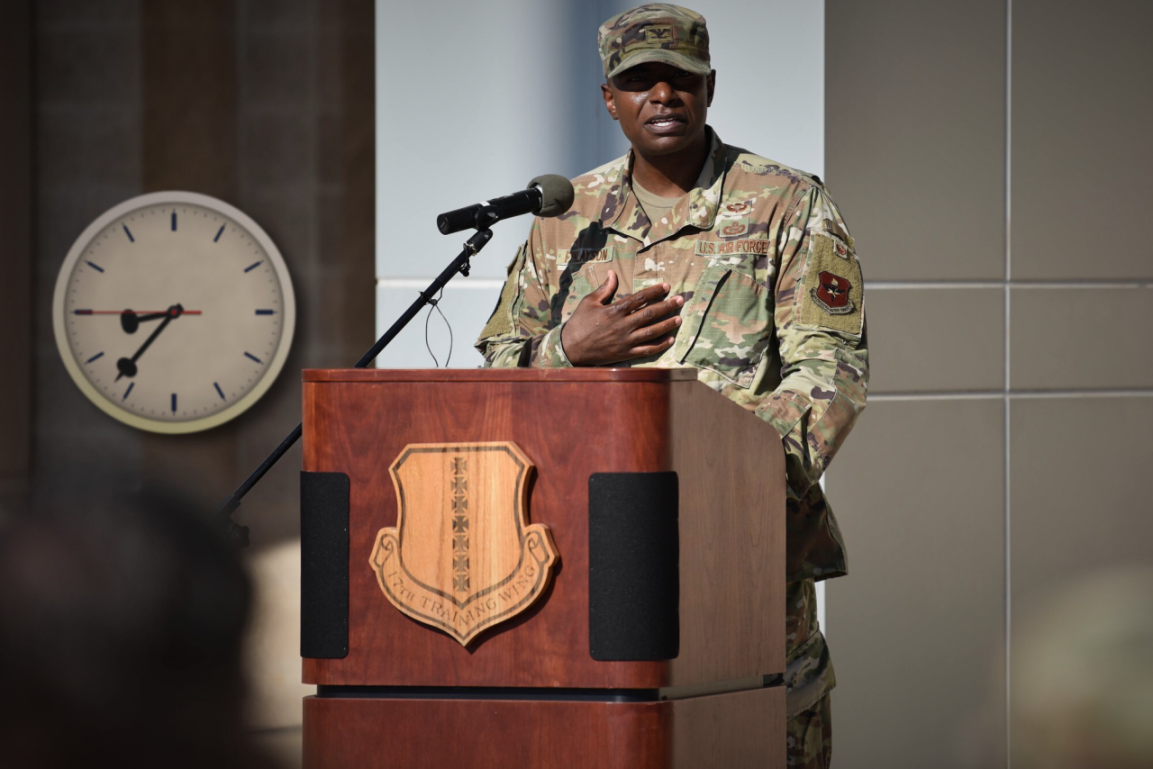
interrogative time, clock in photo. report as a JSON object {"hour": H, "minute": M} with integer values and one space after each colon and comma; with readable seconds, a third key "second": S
{"hour": 8, "minute": 36, "second": 45}
